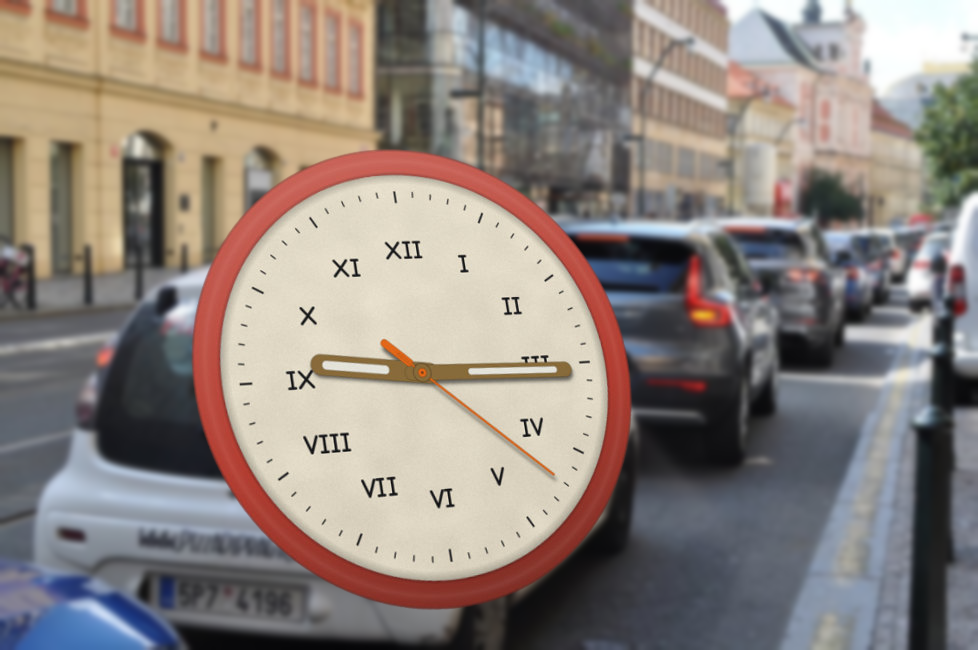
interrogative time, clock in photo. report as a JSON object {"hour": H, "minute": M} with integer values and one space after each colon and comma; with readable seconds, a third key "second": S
{"hour": 9, "minute": 15, "second": 22}
